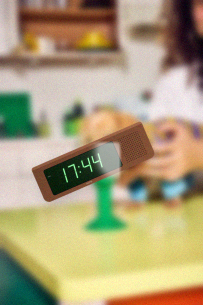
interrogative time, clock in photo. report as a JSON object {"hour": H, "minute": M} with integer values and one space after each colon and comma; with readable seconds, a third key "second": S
{"hour": 17, "minute": 44}
